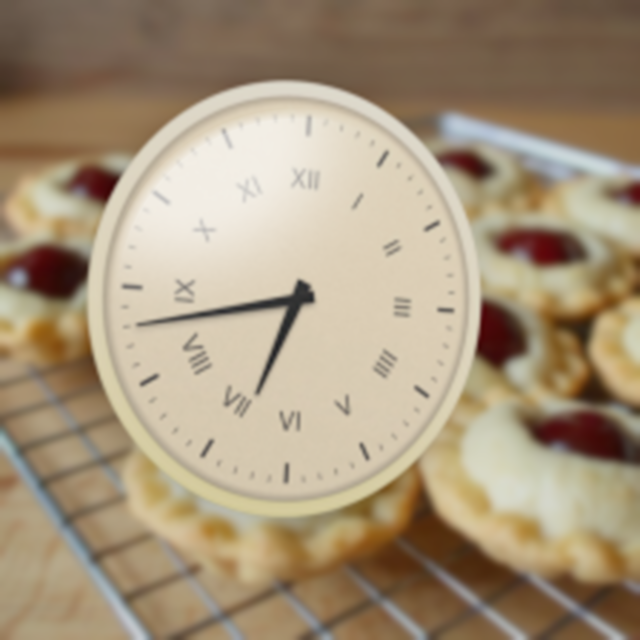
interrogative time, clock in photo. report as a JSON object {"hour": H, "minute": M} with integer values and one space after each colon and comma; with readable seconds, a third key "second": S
{"hour": 6, "minute": 43}
